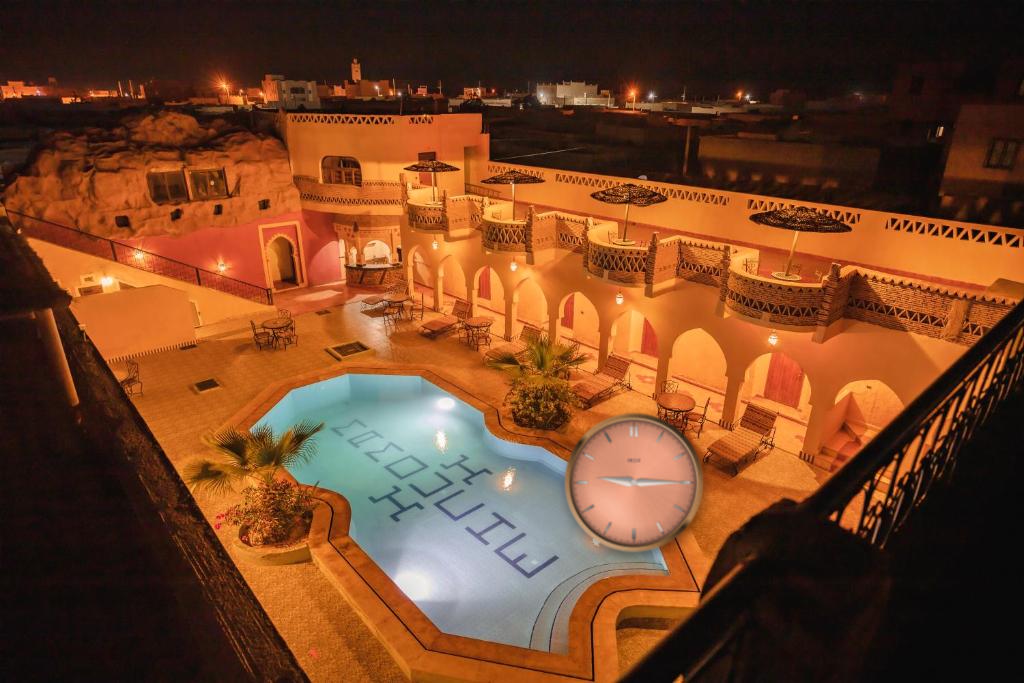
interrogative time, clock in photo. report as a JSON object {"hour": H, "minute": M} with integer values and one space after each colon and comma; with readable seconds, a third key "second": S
{"hour": 9, "minute": 15}
